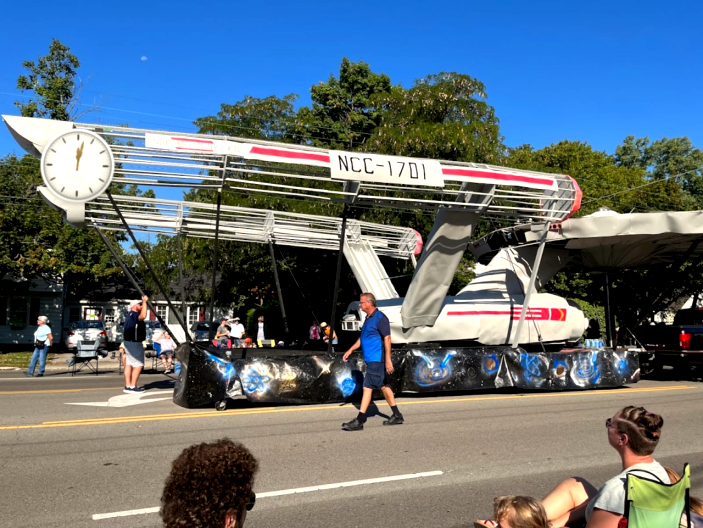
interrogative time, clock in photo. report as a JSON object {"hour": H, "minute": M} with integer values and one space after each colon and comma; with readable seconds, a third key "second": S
{"hour": 12, "minute": 2}
